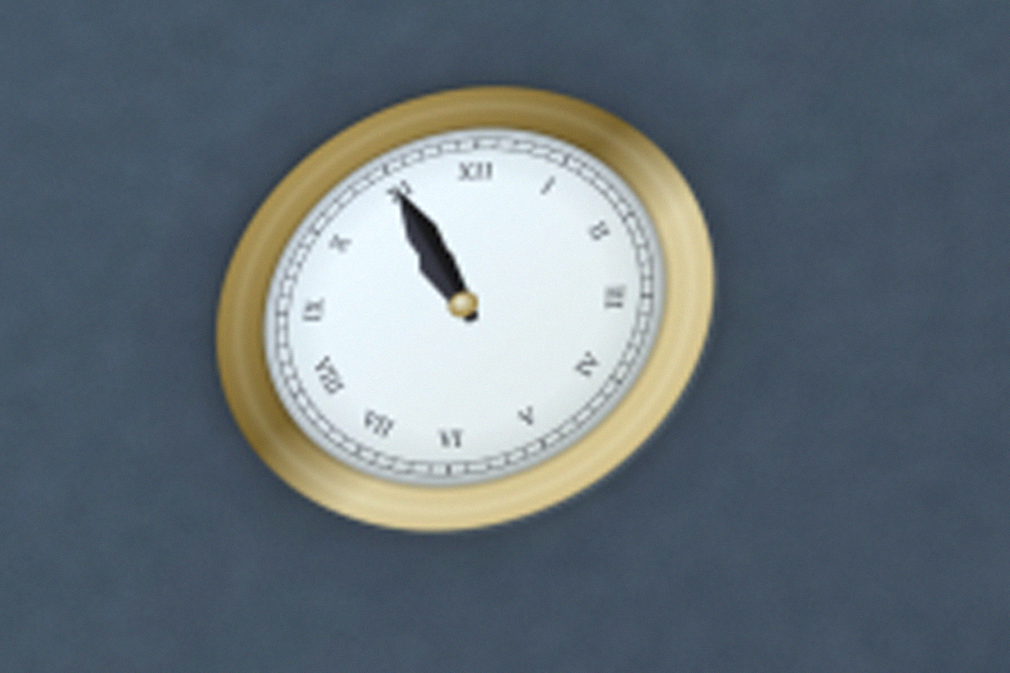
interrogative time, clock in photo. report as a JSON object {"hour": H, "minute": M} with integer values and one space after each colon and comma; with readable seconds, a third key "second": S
{"hour": 10, "minute": 55}
